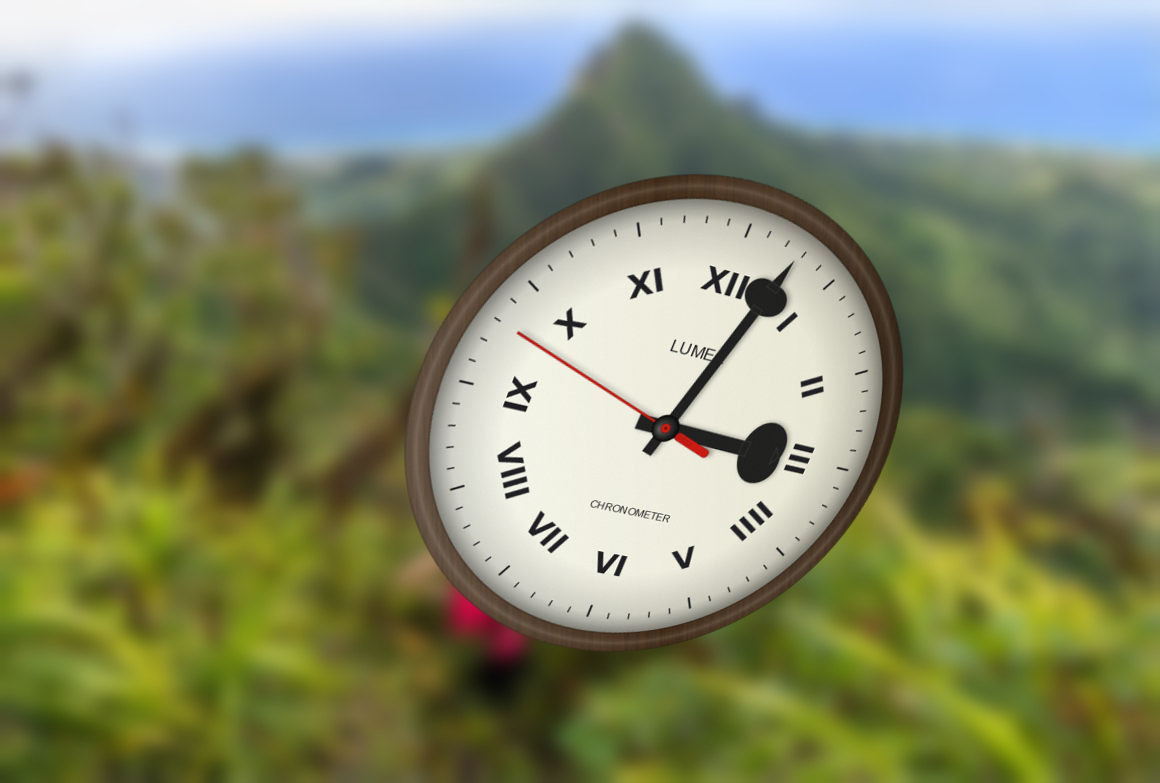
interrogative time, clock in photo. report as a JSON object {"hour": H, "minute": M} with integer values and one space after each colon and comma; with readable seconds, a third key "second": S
{"hour": 3, "minute": 2, "second": 48}
